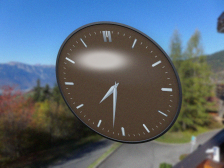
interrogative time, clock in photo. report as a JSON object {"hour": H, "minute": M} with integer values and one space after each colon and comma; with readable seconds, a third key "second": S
{"hour": 7, "minute": 32}
